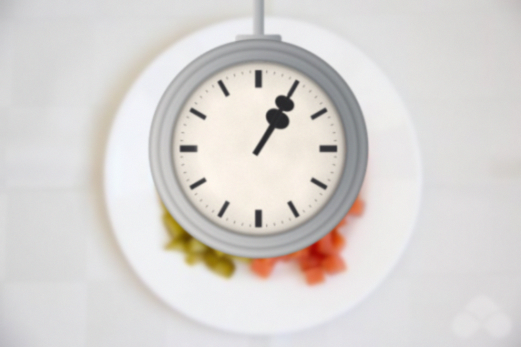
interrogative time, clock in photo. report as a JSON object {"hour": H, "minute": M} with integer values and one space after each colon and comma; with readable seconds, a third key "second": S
{"hour": 1, "minute": 5}
